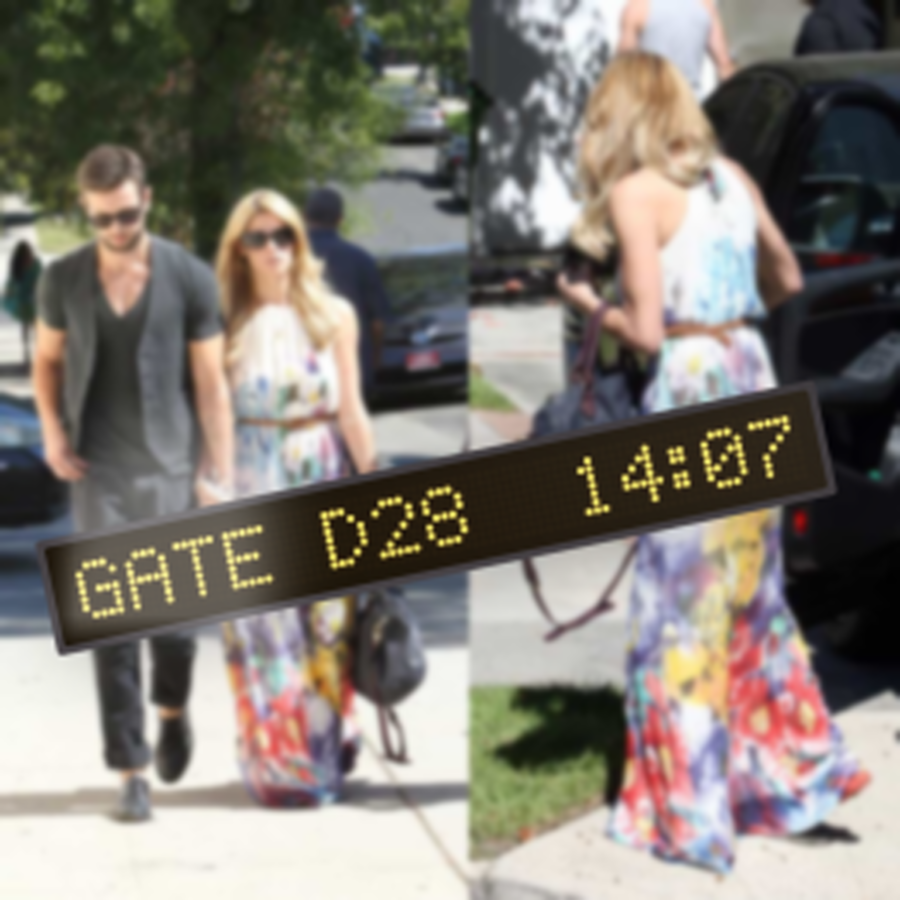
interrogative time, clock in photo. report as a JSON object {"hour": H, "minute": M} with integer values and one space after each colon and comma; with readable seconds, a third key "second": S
{"hour": 14, "minute": 7}
